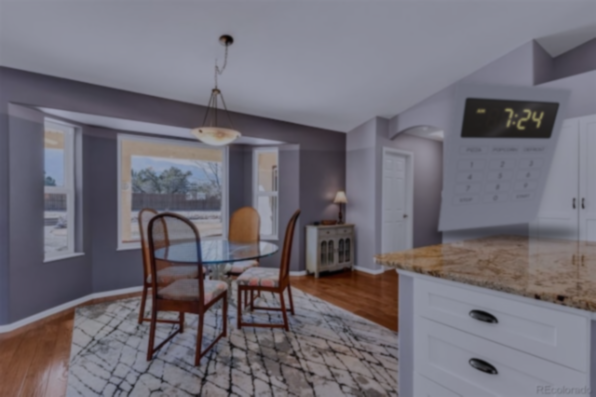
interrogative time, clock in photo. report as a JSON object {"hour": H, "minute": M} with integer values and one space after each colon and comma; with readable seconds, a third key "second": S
{"hour": 7, "minute": 24}
